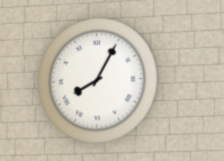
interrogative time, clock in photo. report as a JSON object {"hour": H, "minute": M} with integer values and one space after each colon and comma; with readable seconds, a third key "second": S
{"hour": 8, "minute": 5}
